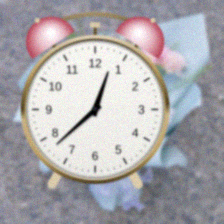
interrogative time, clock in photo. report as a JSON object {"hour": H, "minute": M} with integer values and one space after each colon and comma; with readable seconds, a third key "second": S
{"hour": 12, "minute": 38}
